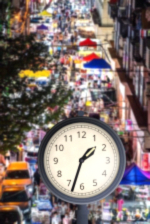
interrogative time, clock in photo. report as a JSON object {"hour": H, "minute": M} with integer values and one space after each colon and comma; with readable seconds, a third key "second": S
{"hour": 1, "minute": 33}
